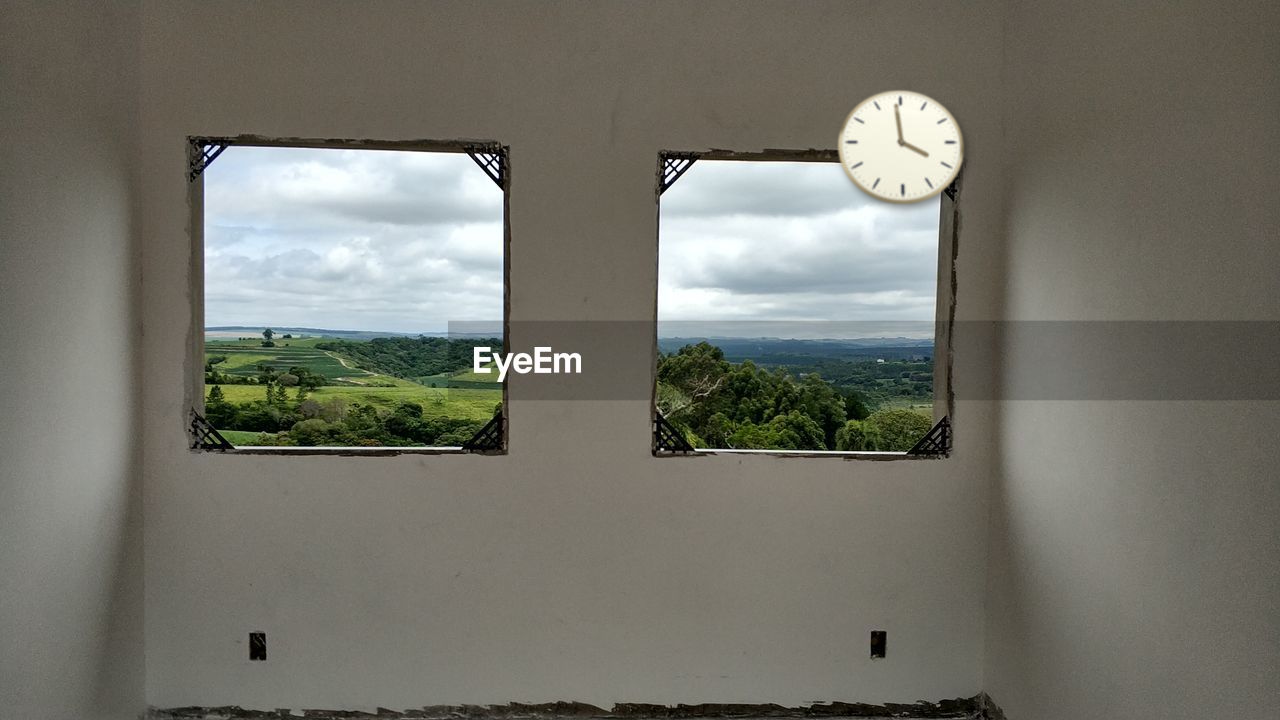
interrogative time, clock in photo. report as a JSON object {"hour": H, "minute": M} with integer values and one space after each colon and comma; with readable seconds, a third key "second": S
{"hour": 3, "minute": 59}
